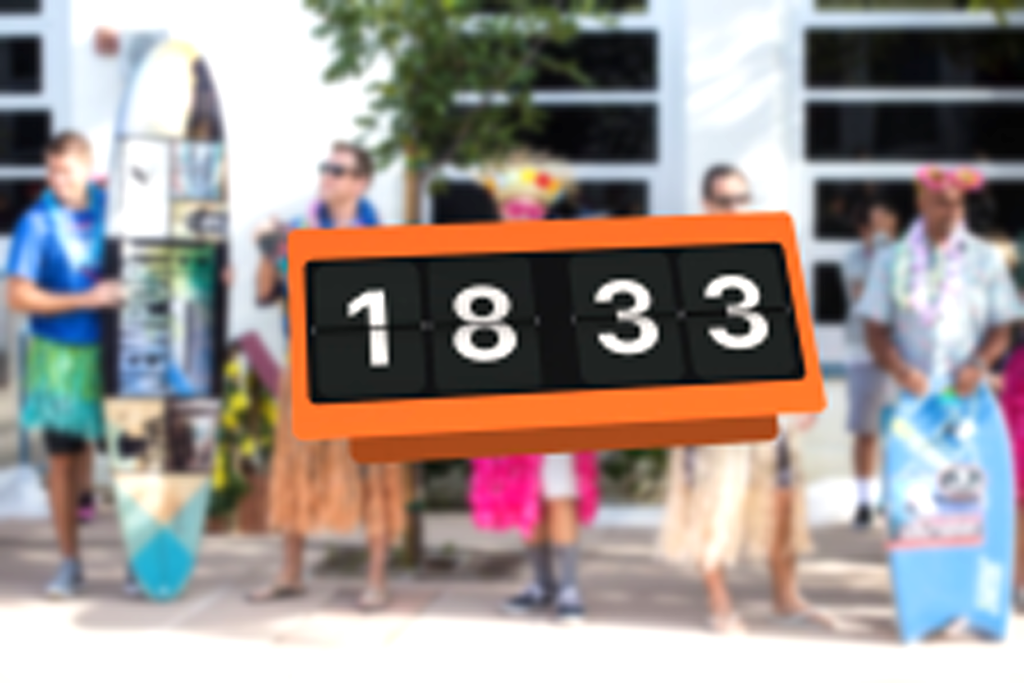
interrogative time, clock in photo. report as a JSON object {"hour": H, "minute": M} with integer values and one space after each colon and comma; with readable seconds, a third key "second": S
{"hour": 18, "minute": 33}
